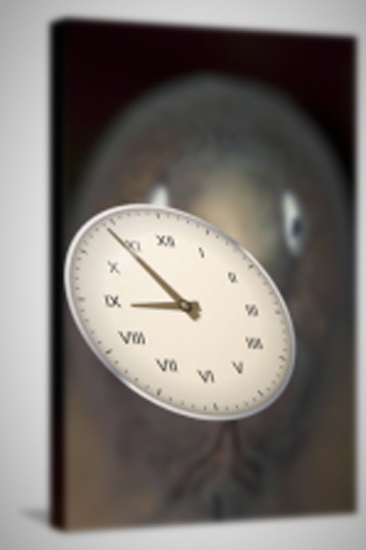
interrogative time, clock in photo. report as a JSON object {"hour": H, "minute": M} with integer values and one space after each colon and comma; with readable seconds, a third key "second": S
{"hour": 8, "minute": 54}
